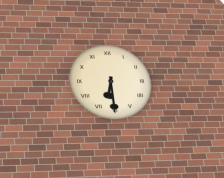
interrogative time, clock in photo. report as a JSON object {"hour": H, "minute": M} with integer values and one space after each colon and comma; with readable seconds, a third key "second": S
{"hour": 6, "minute": 30}
